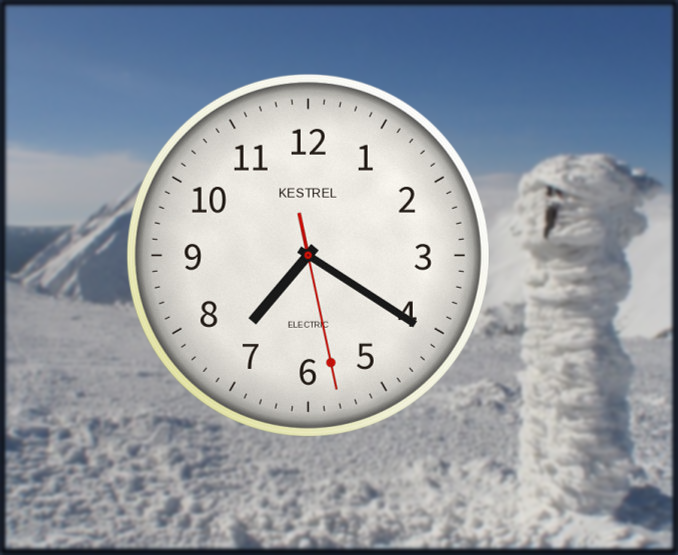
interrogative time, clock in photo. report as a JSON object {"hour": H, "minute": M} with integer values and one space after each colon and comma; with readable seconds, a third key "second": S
{"hour": 7, "minute": 20, "second": 28}
